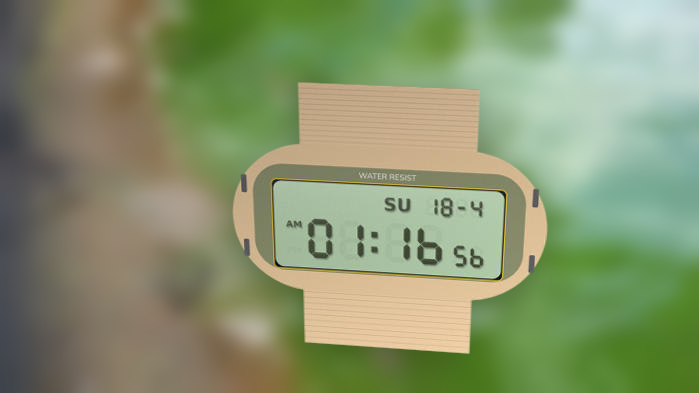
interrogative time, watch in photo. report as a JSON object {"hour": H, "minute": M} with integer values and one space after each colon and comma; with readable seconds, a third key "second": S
{"hour": 1, "minute": 16, "second": 56}
